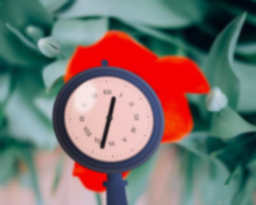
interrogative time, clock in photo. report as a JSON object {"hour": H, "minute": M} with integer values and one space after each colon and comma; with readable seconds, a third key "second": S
{"hour": 12, "minute": 33}
